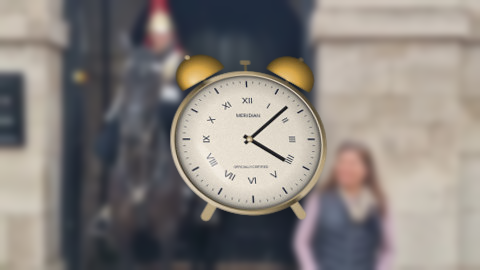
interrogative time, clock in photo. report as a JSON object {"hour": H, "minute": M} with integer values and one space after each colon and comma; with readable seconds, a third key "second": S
{"hour": 4, "minute": 8}
